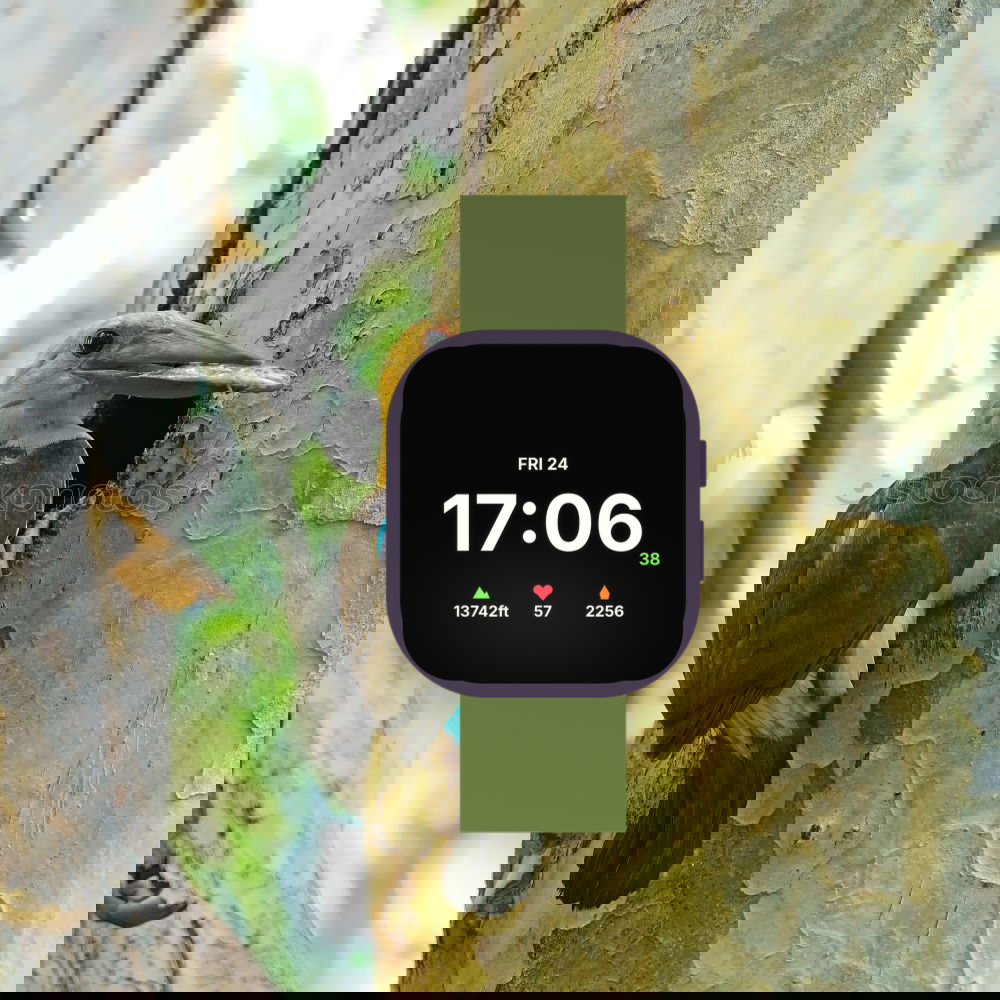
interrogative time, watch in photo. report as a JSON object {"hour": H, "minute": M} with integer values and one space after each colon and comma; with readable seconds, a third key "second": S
{"hour": 17, "minute": 6, "second": 38}
